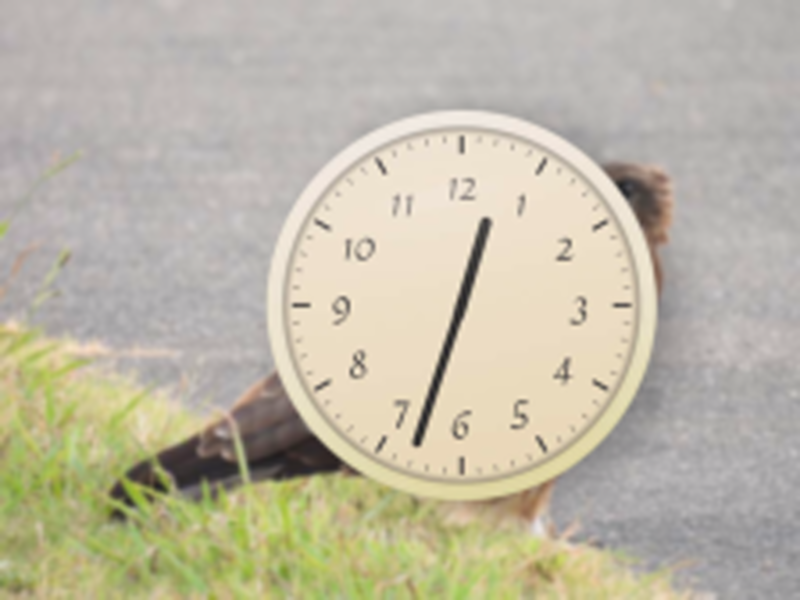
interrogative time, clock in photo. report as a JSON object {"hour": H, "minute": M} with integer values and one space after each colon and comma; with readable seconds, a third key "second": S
{"hour": 12, "minute": 33}
